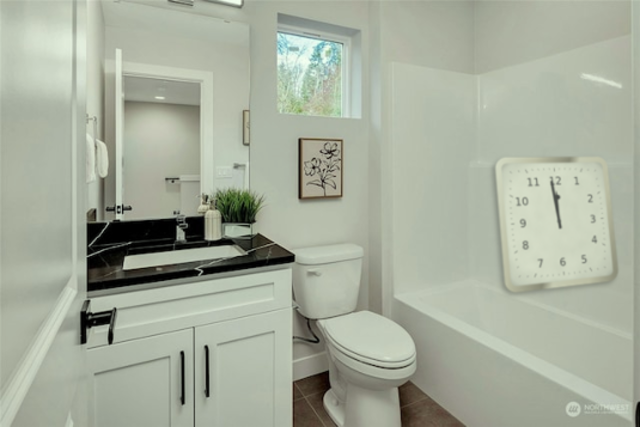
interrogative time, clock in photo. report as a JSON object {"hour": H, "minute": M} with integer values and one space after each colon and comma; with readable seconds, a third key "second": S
{"hour": 11, "minute": 59}
